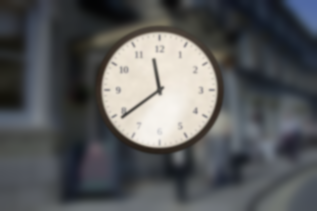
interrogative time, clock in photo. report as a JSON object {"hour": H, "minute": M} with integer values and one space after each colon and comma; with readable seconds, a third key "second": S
{"hour": 11, "minute": 39}
